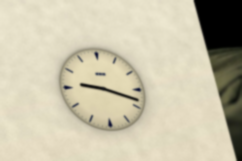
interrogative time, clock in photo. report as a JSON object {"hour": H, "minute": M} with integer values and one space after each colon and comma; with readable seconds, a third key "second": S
{"hour": 9, "minute": 18}
